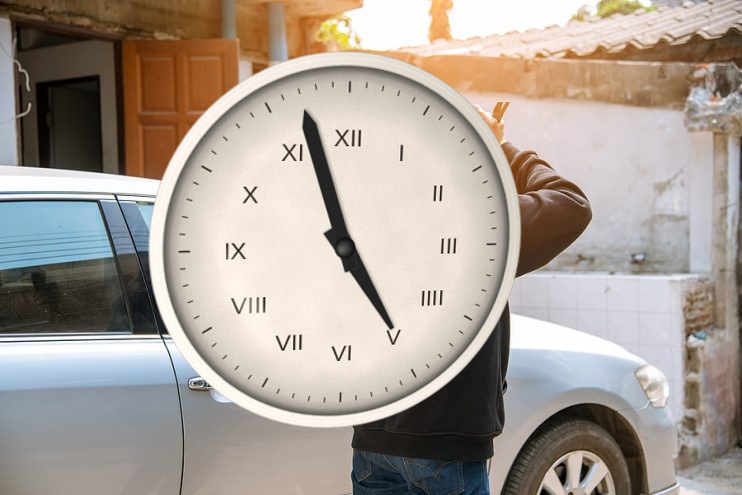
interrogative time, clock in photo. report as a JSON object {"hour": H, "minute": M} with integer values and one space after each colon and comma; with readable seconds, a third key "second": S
{"hour": 4, "minute": 57}
